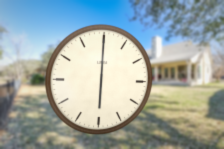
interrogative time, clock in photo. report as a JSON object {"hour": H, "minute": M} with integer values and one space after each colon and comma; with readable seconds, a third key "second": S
{"hour": 6, "minute": 0}
